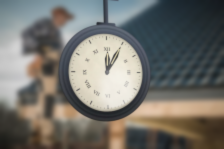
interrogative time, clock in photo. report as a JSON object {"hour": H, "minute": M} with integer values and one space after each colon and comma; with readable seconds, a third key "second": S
{"hour": 12, "minute": 5}
